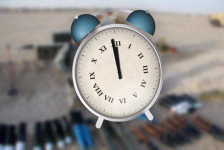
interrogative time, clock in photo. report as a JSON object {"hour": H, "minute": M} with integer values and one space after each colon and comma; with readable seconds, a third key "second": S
{"hour": 11, "minute": 59}
